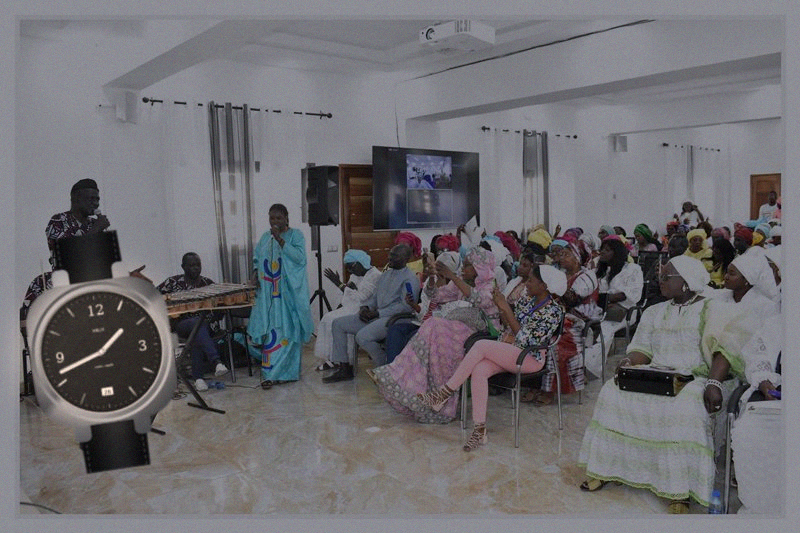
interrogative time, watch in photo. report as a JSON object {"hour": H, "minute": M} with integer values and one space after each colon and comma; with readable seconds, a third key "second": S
{"hour": 1, "minute": 42}
